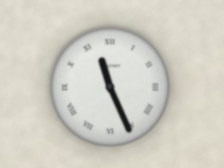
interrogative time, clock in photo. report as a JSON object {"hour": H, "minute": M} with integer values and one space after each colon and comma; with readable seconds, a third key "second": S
{"hour": 11, "minute": 26}
